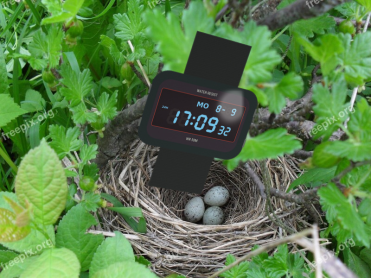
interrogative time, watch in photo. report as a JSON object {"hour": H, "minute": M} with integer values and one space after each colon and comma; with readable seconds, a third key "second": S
{"hour": 17, "minute": 9, "second": 32}
